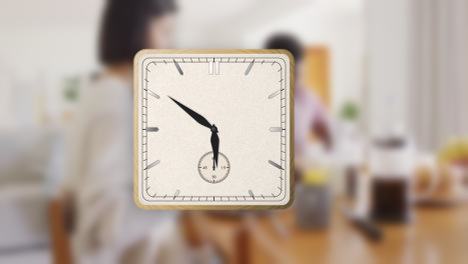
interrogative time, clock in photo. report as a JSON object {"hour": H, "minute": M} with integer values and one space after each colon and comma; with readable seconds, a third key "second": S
{"hour": 5, "minute": 51}
